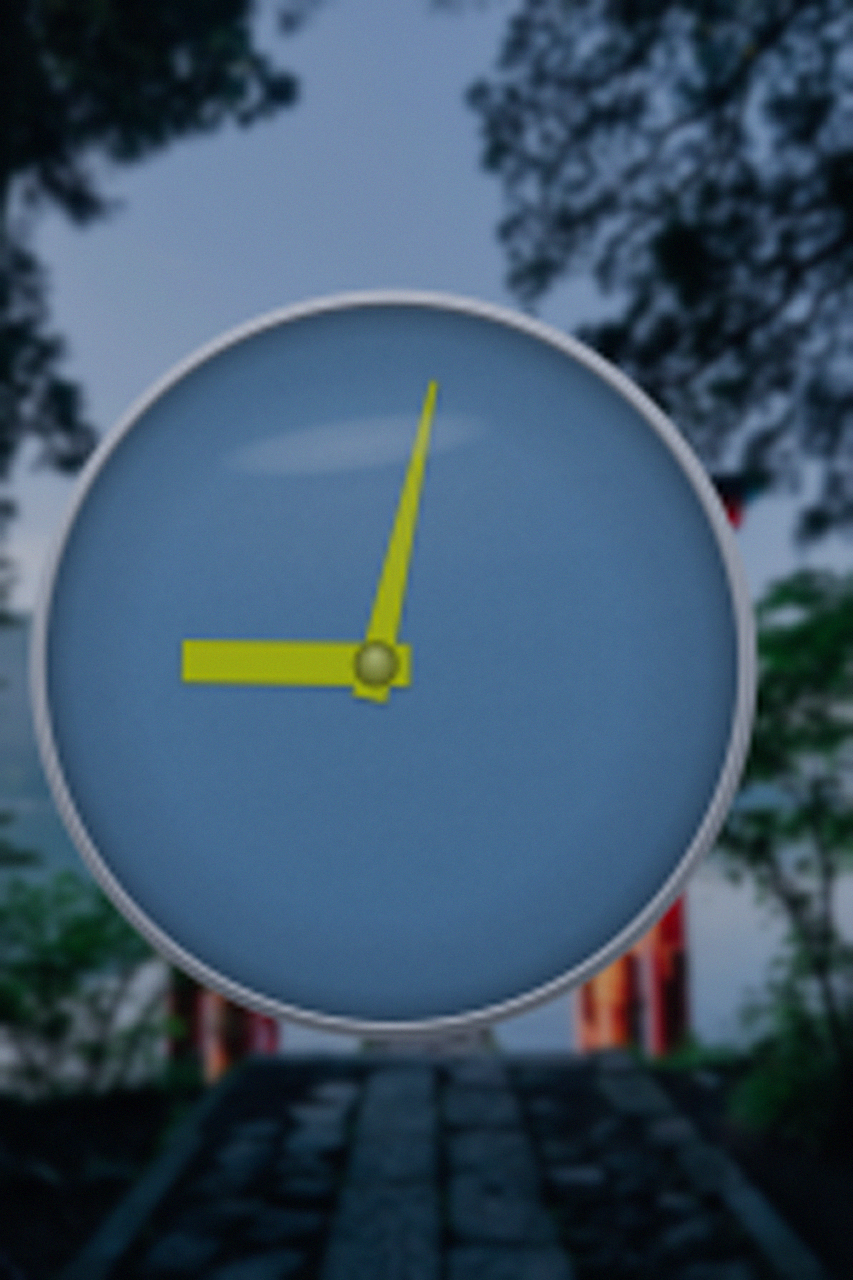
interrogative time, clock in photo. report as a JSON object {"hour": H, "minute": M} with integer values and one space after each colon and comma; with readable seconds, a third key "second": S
{"hour": 9, "minute": 2}
